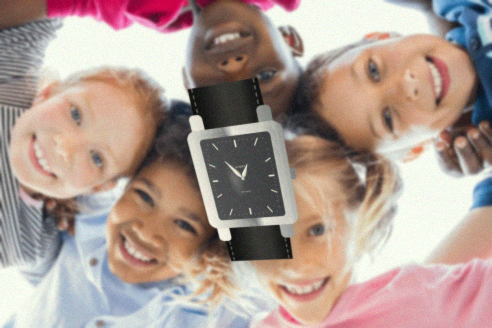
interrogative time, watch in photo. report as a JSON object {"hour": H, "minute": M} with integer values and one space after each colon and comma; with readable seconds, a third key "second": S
{"hour": 12, "minute": 54}
